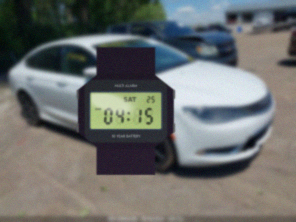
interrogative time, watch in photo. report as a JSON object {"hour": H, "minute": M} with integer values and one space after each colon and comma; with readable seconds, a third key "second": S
{"hour": 4, "minute": 15}
